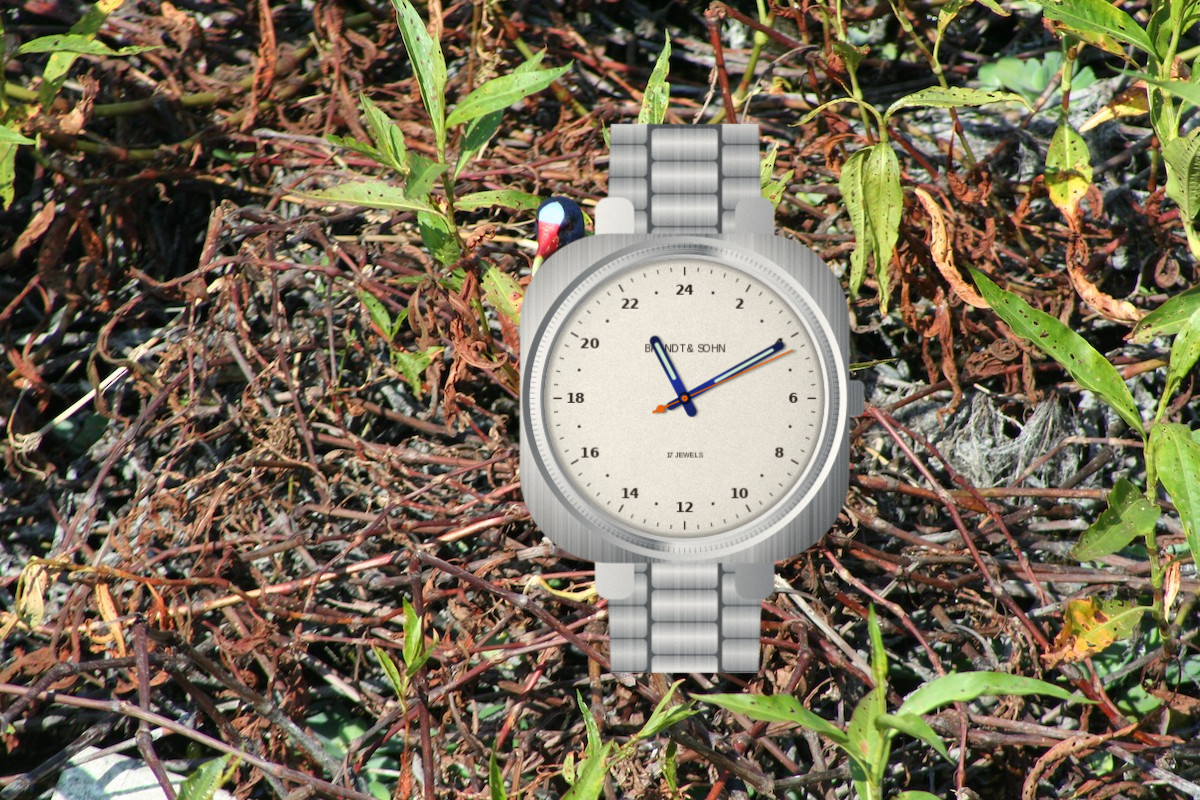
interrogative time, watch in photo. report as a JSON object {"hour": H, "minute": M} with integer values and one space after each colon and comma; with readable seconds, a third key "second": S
{"hour": 22, "minute": 10, "second": 11}
